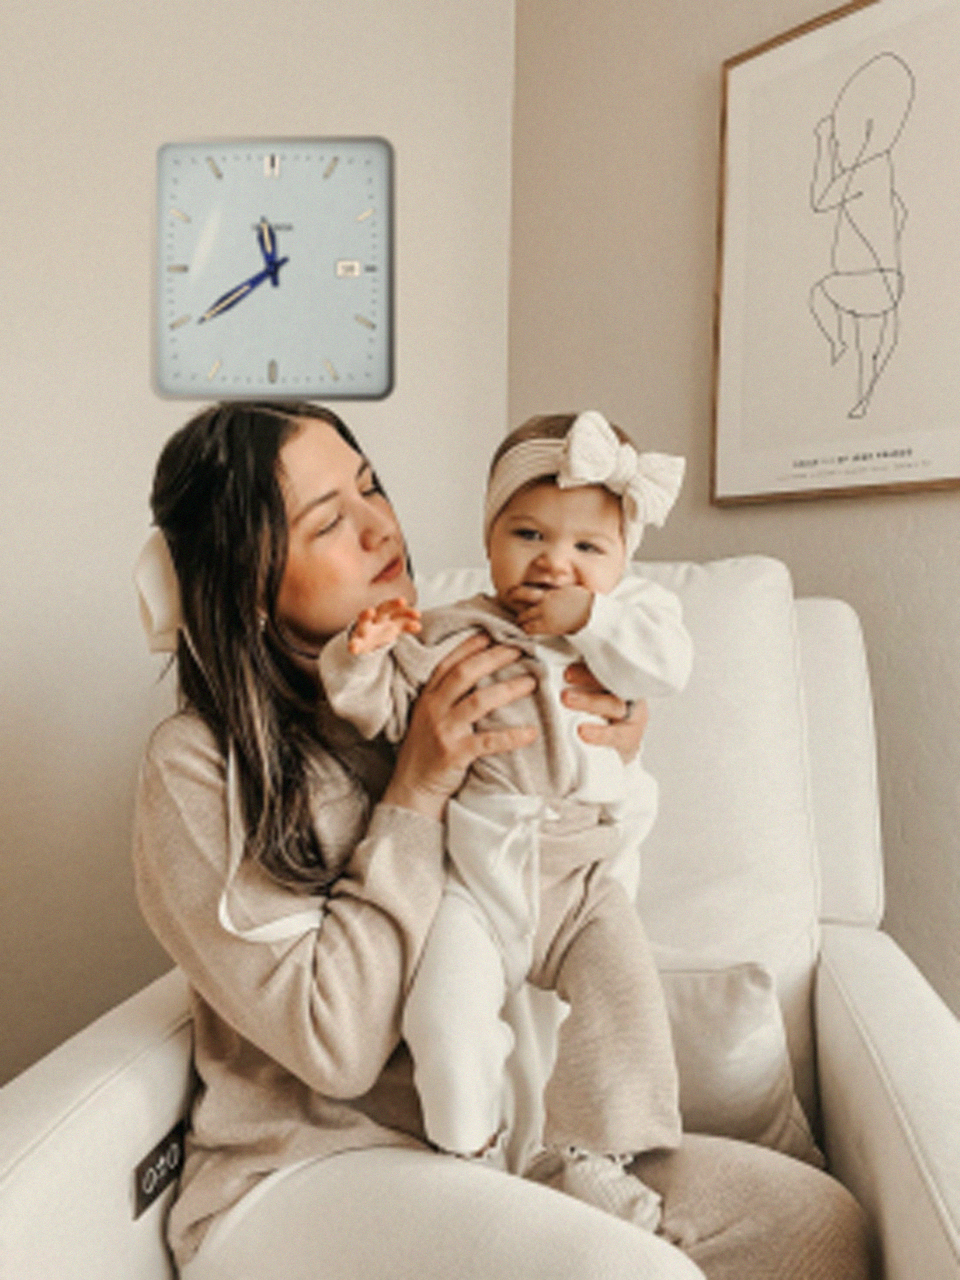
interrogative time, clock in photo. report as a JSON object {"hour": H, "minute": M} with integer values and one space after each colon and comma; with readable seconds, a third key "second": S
{"hour": 11, "minute": 39}
